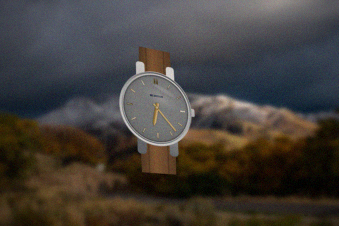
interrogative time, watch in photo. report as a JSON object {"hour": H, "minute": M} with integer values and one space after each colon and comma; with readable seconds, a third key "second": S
{"hour": 6, "minute": 23}
